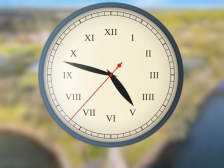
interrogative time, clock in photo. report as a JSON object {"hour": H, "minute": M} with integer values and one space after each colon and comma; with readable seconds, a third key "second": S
{"hour": 4, "minute": 47, "second": 37}
